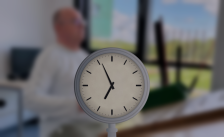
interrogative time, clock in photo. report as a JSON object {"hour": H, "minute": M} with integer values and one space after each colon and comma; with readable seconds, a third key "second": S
{"hour": 6, "minute": 56}
